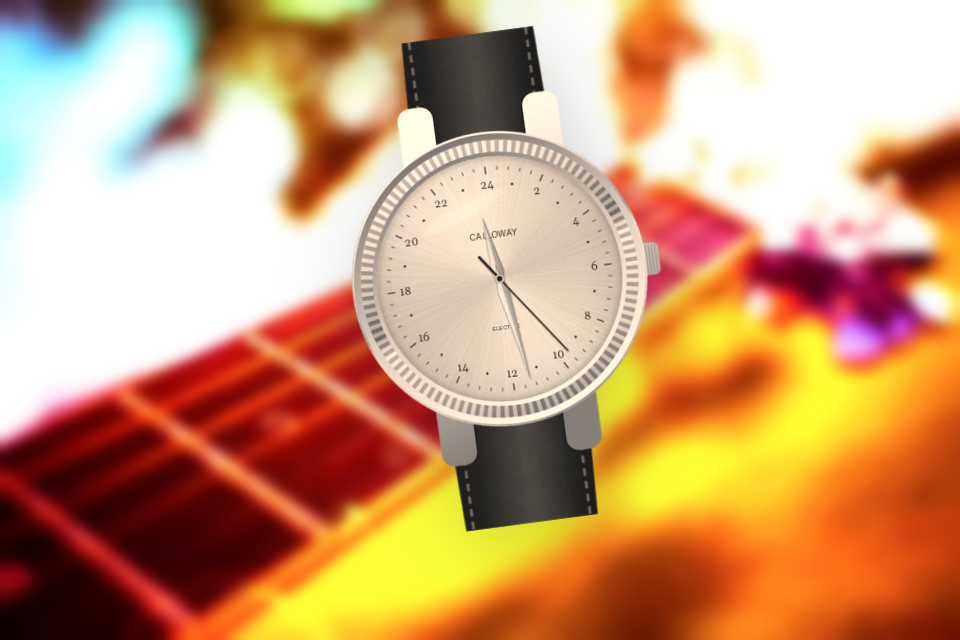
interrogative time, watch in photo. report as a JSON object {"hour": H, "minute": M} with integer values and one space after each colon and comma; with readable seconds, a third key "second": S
{"hour": 23, "minute": 28, "second": 24}
